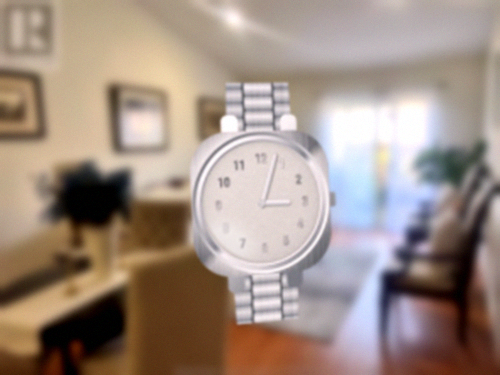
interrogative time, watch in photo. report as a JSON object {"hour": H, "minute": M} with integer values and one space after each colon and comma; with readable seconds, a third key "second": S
{"hour": 3, "minute": 3}
